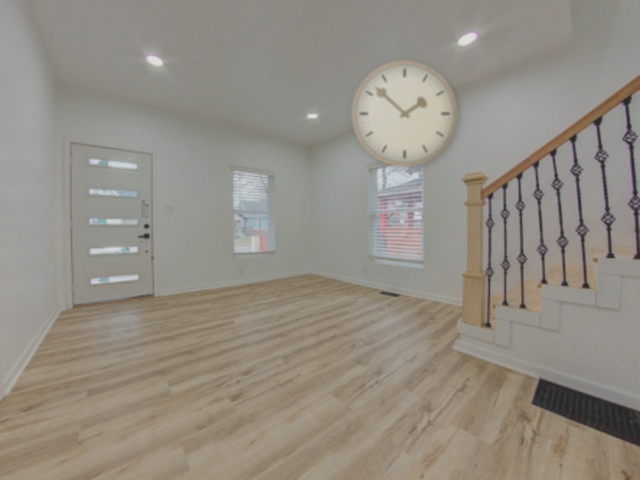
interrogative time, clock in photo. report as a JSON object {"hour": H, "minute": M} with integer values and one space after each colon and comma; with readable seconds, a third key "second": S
{"hour": 1, "minute": 52}
